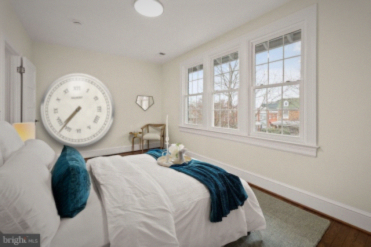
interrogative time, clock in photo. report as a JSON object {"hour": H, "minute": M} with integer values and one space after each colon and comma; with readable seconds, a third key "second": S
{"hour": 7, "minute": 37}
